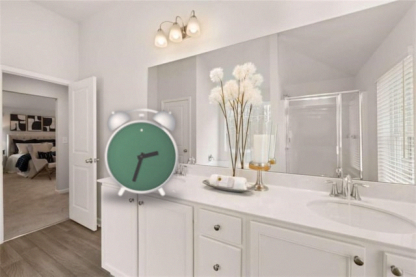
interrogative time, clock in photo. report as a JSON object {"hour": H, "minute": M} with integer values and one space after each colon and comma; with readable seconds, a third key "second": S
{"hour": 2, "minute": 33}
